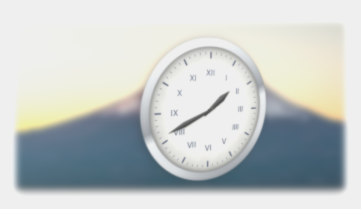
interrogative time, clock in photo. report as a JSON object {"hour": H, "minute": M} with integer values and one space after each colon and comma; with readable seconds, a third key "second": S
{"hour": 1, "minute": 41}
